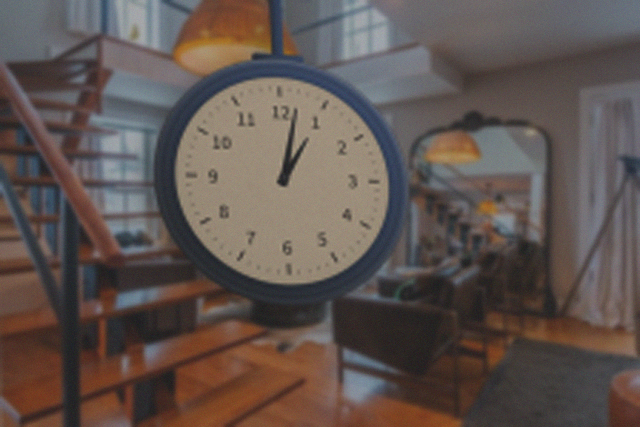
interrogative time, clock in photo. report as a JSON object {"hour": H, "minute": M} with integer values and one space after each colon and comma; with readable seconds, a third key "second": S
{"hour": 1, "minute": 2}
